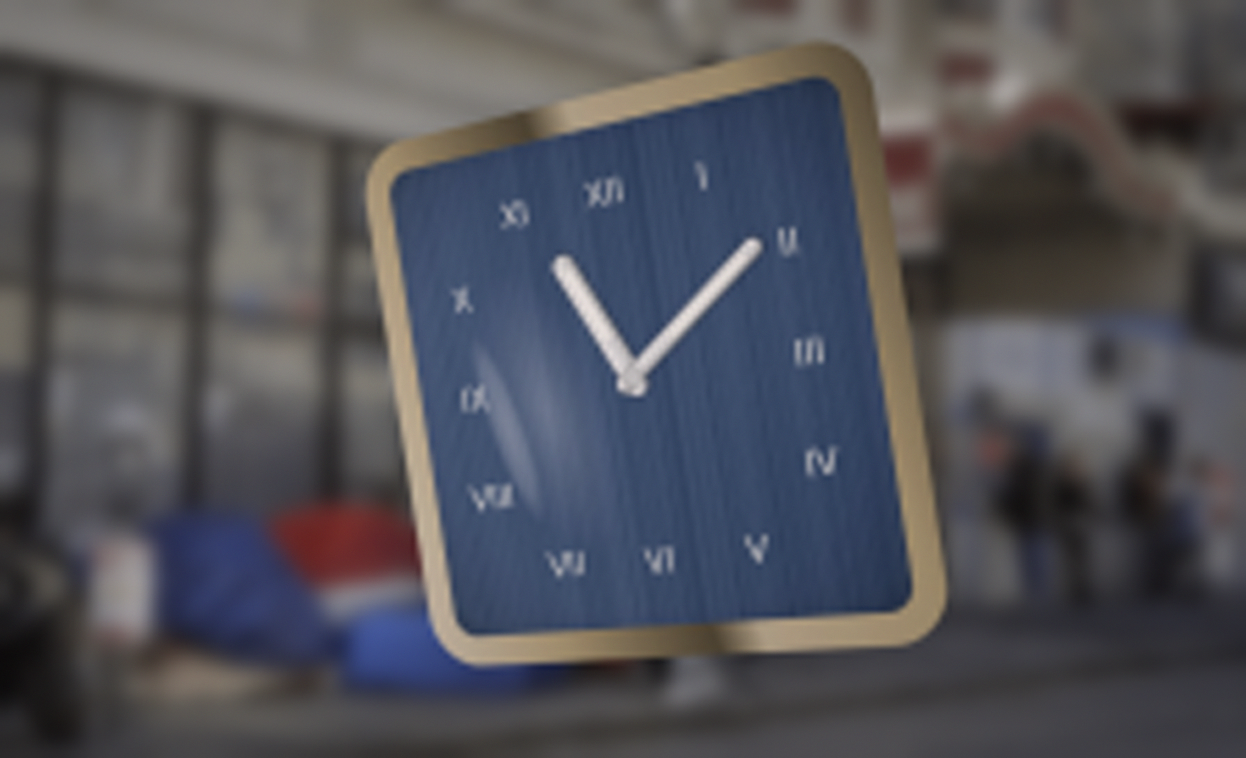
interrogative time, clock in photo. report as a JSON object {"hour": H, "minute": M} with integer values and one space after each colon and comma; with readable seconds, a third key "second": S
{"hour": 11, "minute": 9}
